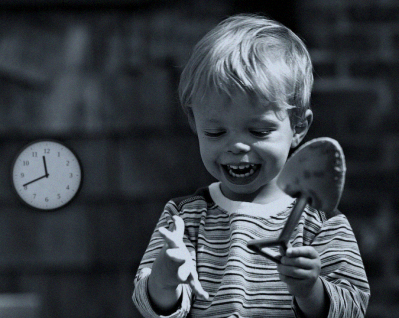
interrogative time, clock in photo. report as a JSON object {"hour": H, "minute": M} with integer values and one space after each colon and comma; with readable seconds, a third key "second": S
{"hour": 11, "minute": 41}
